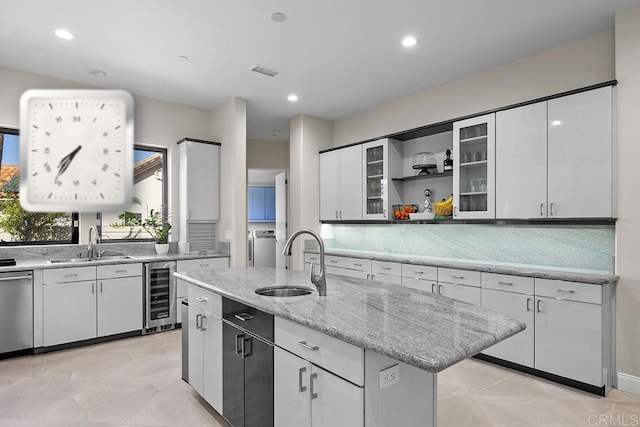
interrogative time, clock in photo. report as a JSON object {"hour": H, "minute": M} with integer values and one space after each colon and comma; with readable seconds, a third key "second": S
{"hour": 7, "minute": 36}
